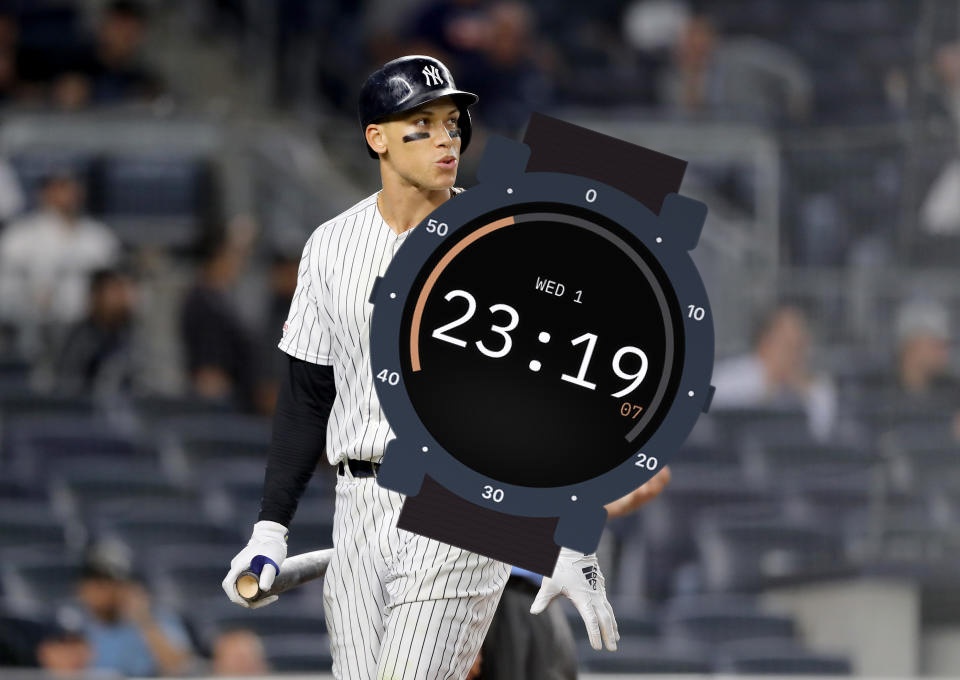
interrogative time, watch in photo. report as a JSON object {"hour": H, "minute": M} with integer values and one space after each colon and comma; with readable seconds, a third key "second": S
{"hour": 23, "minute": 19, "second": 7}
